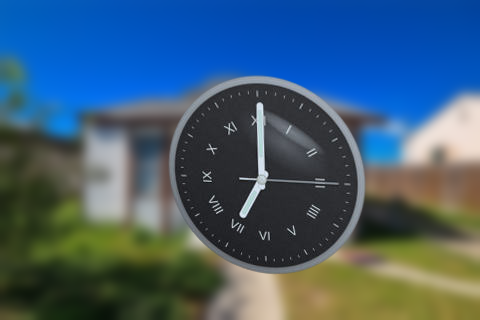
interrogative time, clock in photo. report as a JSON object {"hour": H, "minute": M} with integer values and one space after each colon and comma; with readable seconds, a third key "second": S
{"hour": 7, "minute": 0, "second": 15}
